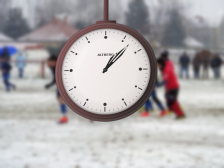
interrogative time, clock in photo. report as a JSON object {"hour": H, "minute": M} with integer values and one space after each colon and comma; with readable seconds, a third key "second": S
{"hour": 1, "minute": 7}
